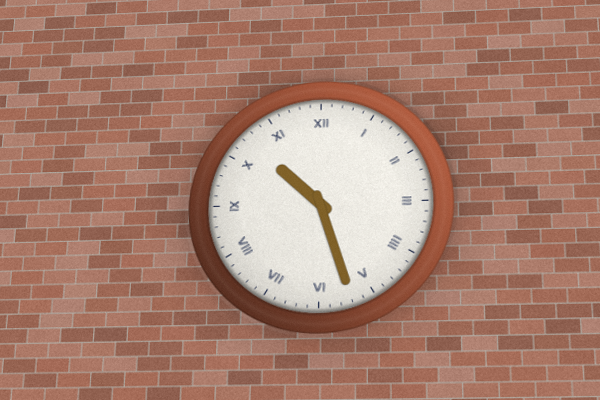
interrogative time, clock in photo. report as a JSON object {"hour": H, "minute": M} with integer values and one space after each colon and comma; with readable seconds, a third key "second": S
{"hour": 10, "minute": 27}
